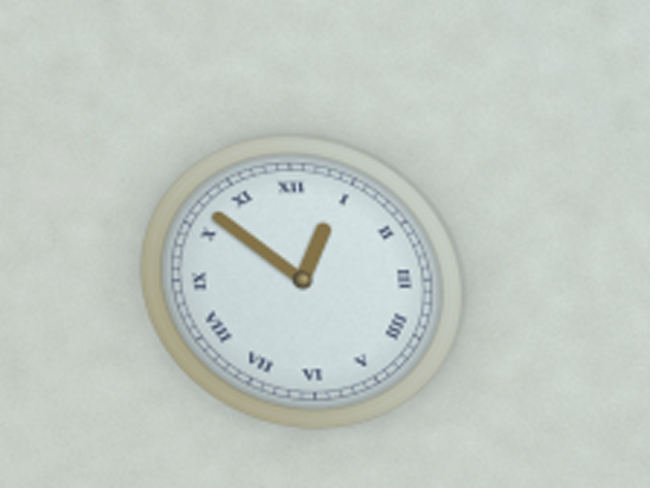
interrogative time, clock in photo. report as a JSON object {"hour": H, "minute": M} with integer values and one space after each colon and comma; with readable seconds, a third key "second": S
{"hour": 12, "minute": 52}
